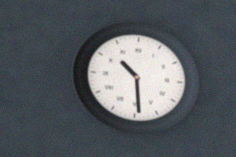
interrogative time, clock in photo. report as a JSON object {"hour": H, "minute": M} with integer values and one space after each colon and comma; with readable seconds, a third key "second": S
{"hour": 10, "minute": 29}
